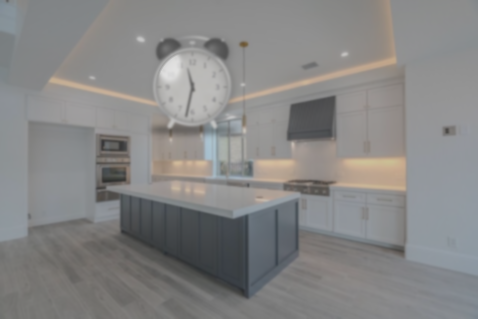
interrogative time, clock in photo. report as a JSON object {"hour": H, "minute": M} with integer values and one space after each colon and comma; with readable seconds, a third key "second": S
{"hour": 11, "minute": 32}
